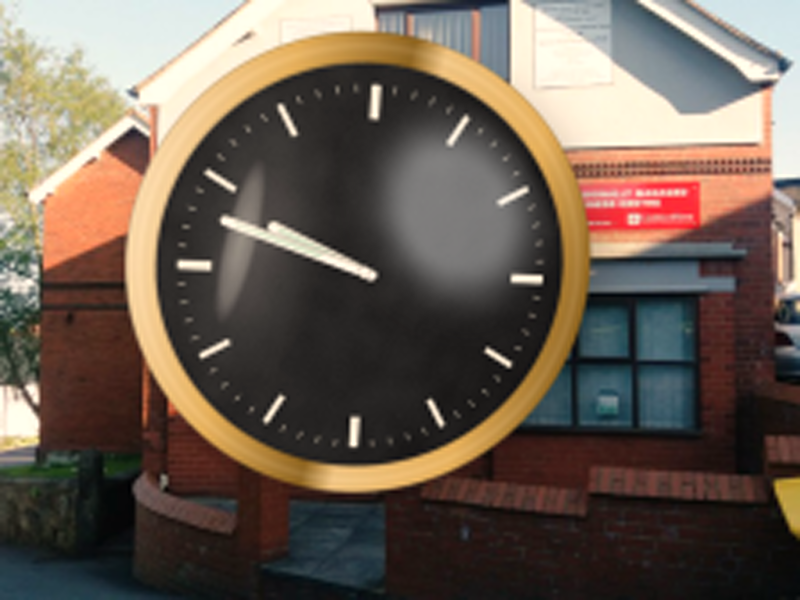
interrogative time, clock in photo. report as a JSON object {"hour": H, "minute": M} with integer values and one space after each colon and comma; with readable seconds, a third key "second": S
{"hour": 9, "minute": 48}
